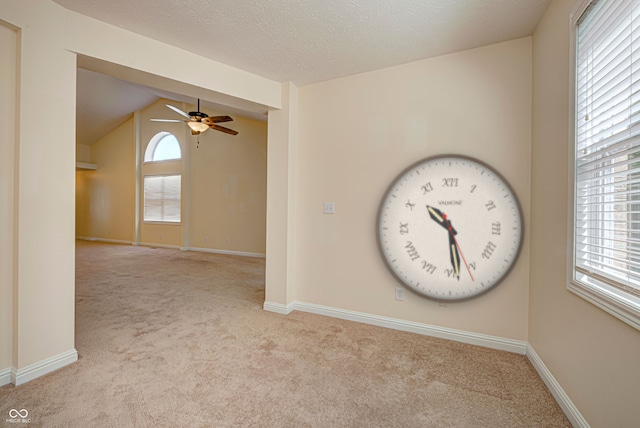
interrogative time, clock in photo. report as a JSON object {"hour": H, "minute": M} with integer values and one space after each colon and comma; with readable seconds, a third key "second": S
{"hour": 10, "minute": 28, "second": 26}
